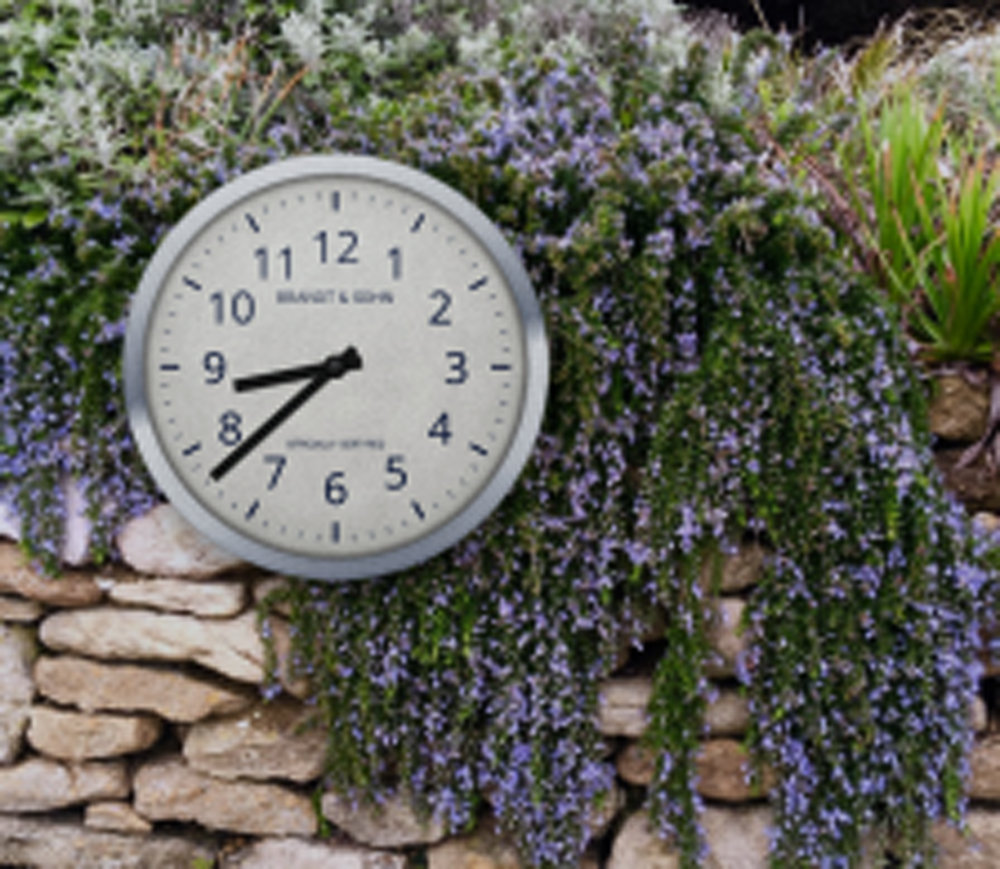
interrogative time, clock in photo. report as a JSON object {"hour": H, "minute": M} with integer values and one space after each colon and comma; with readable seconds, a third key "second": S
{"hour": 8, "minute": 38}
